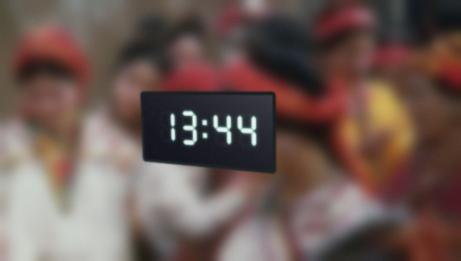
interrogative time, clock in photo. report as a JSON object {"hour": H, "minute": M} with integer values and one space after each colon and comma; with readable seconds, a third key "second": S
{"hour": 13, "minute": 44}
